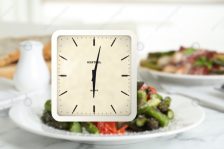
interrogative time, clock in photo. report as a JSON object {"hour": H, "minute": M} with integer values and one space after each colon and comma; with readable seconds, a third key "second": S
{"hour": 6, "minute": 2}
